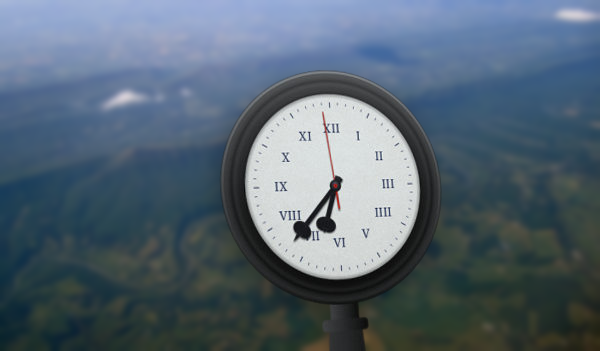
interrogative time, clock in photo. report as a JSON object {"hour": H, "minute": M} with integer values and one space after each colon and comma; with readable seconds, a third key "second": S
{"hour": 6, "minute": 36, "second": 59}
